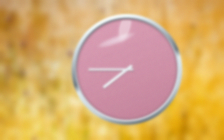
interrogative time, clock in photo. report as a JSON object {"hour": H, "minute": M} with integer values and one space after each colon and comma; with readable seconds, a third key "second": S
{"hour": 7, "minute": 45}
